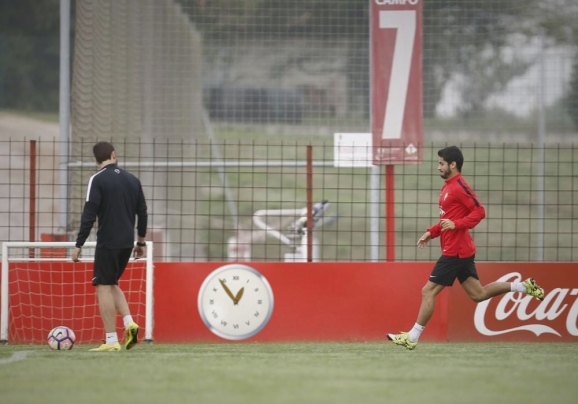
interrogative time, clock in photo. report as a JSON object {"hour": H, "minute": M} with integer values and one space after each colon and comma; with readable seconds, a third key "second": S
{"hour": 12, "minute": 54}
